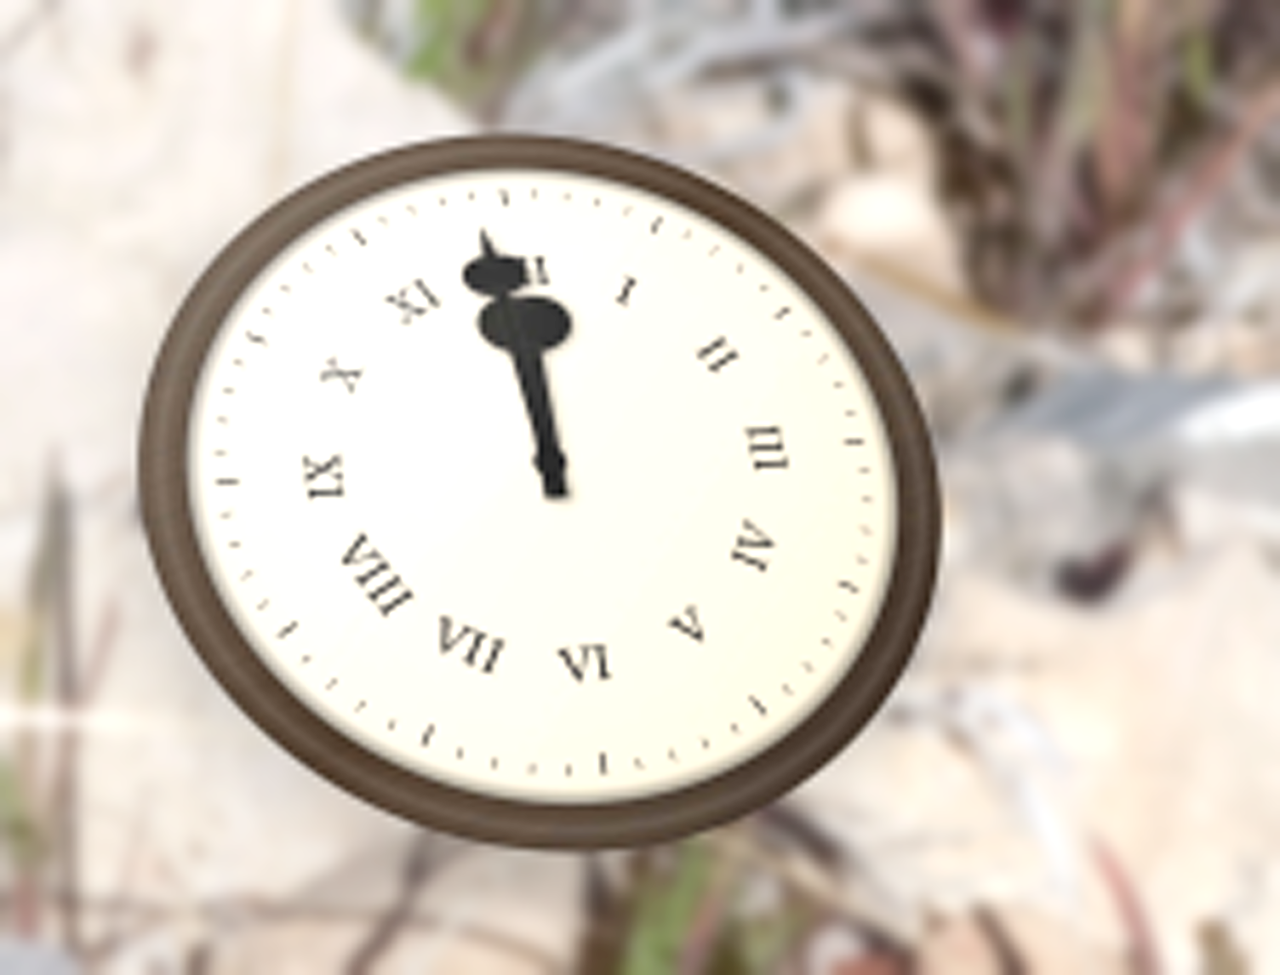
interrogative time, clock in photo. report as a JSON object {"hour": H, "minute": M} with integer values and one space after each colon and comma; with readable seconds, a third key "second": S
{"hour": 11, "minute": 59}
